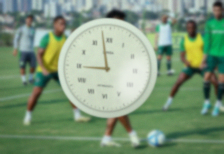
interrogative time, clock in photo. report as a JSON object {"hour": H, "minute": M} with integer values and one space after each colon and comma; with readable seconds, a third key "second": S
{"hour": 8, "minute": 58}
